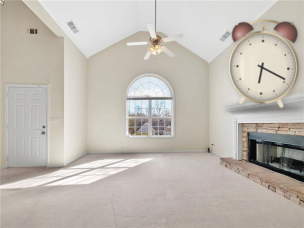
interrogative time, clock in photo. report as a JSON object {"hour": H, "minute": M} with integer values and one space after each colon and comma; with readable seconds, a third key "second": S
{"hour": 6, "minute": 19}
